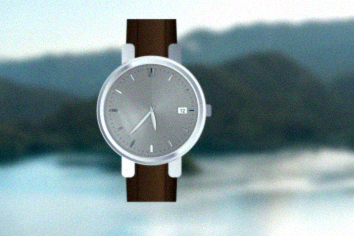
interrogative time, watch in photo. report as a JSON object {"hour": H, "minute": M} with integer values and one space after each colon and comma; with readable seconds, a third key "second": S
{"hour": 5, "minute": 37}
